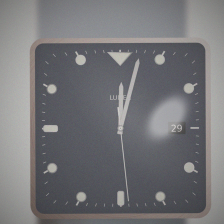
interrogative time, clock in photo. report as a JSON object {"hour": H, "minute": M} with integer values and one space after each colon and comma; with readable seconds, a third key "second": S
{"hour": 12, "minute": 2, "second": 29}
